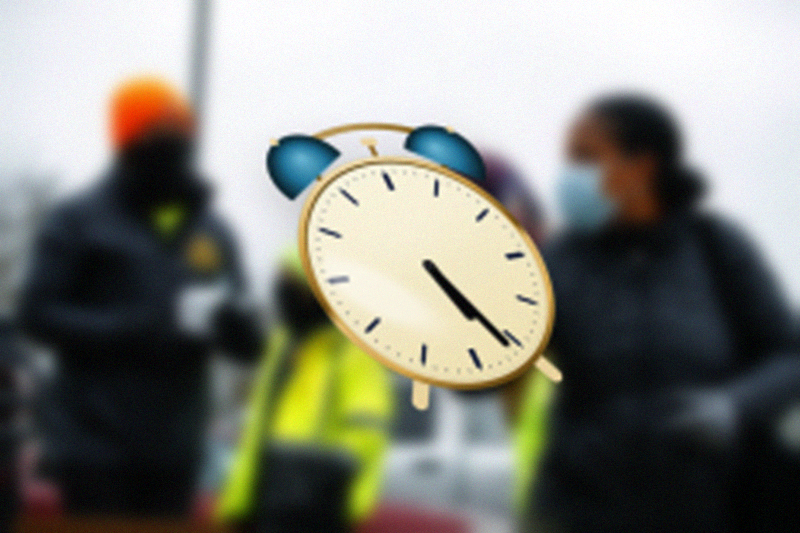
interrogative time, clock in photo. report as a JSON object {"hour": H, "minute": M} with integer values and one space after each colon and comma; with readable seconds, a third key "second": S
{"hour": 5, "minute": 26}
